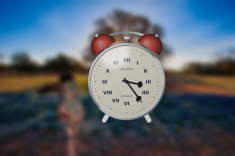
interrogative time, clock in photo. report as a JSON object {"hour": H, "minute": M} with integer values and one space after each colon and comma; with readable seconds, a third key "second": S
{"hour": 3, "minute": 24}
